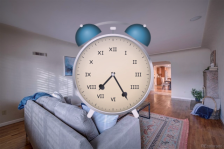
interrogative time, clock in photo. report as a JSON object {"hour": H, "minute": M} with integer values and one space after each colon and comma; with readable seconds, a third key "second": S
{"hour": 7, "minute": 25}
